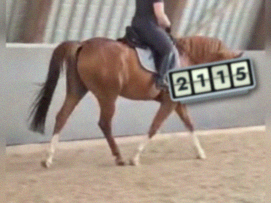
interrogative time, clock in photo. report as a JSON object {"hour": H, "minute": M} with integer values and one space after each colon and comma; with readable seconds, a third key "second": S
{"hour": 21, "minute": 15}
